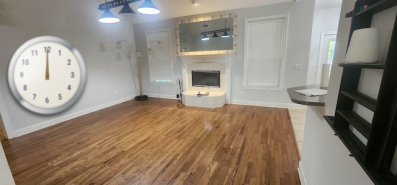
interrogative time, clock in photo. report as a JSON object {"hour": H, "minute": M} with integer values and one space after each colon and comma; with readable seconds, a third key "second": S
{"hour": 12, "minute": 0}
